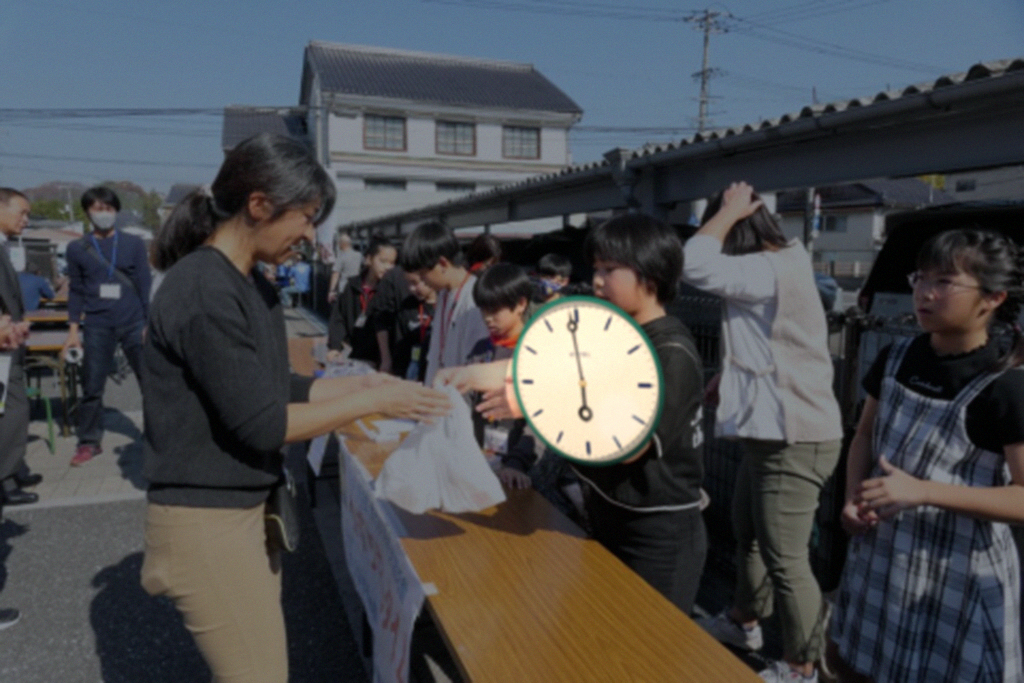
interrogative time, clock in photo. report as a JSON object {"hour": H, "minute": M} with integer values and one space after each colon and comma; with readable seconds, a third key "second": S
{"hour": 5, "minute": 59}
